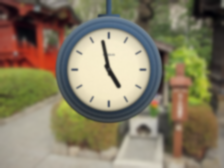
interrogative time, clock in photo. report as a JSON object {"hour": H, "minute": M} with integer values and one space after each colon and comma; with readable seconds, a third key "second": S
{"hour": 4, "minute": 58}
